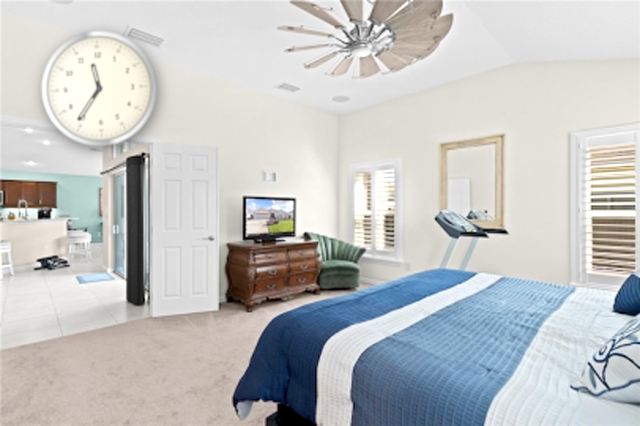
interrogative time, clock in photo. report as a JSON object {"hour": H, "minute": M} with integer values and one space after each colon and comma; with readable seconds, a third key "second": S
{"hour": 11, "minute": 36}
